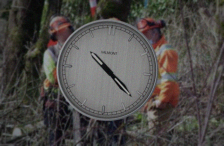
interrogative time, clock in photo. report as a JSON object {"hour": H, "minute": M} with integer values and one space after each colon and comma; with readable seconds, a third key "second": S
{"hour": 10, "minute": 22}
